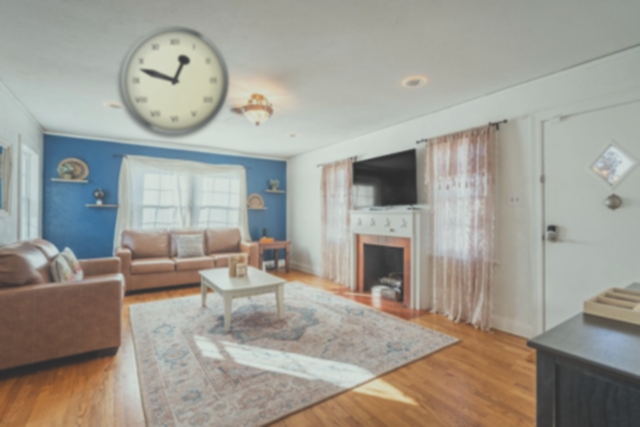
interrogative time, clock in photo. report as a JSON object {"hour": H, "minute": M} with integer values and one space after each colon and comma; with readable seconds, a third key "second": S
{"hour": 12, "minute": 48}
